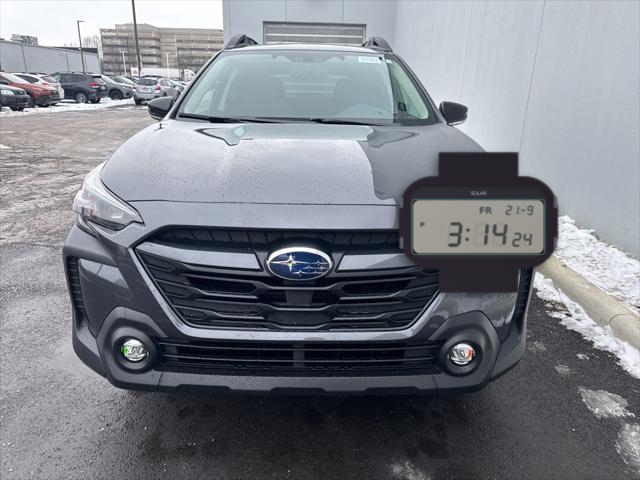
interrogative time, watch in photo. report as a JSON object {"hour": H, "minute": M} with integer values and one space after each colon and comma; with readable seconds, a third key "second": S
{"hour": 3, "minute": 14, "second": 24}
